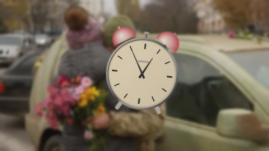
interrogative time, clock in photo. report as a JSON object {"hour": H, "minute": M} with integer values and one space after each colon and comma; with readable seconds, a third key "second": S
{"hour": 12, "minute": 55}
